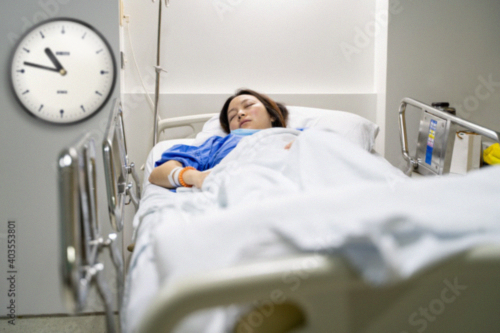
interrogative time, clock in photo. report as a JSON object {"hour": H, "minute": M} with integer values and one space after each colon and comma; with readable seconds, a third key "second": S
{"hour": 10, "minute": 47}
